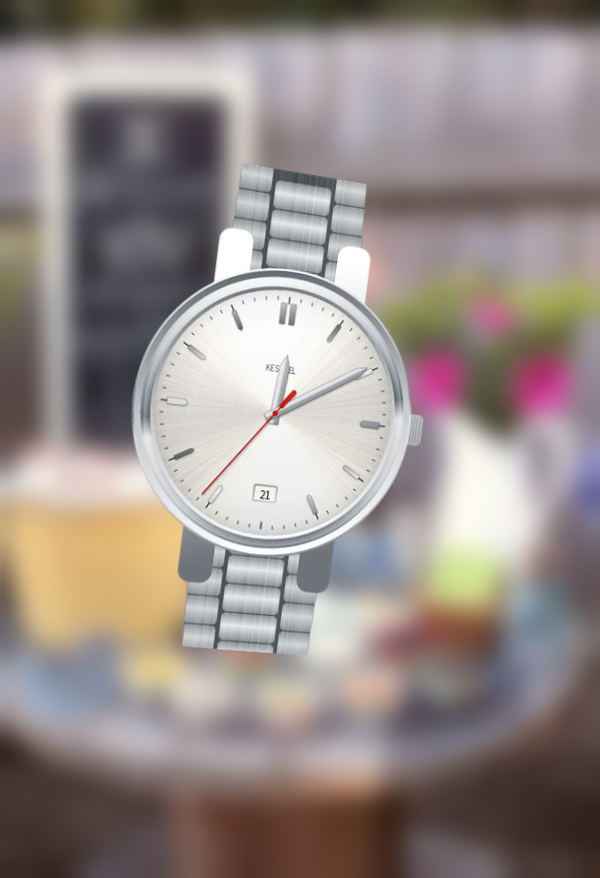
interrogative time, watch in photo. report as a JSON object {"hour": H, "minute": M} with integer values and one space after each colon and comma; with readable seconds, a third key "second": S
{"hour": 12, "minute": 9, "second": 36}
